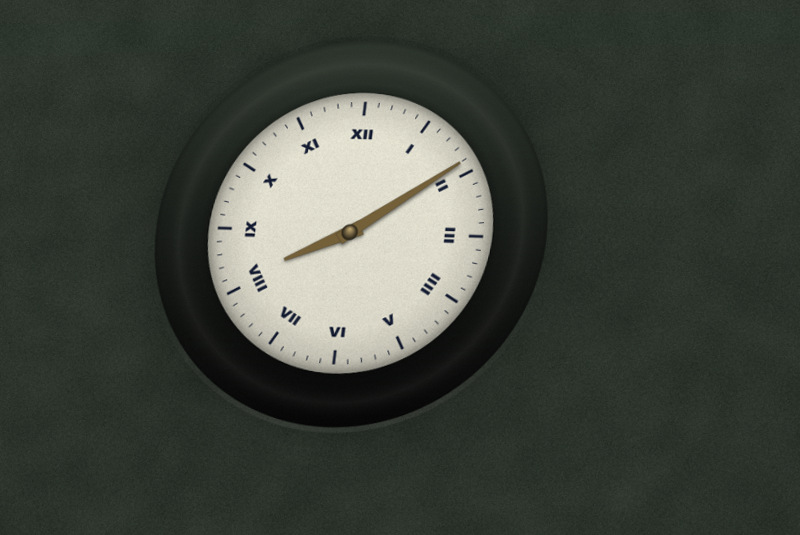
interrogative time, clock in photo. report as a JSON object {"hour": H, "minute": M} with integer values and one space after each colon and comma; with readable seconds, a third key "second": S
{"hour": 8, "minute": 9}
